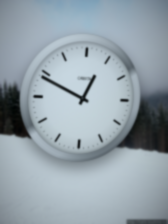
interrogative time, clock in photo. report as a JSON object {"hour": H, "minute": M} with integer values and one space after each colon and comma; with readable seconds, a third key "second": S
{"hour": 12, "minute": 49}
